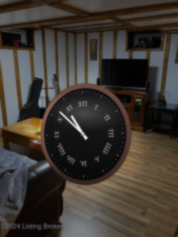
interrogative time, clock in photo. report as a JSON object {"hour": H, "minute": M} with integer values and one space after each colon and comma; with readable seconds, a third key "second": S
{"hour": 10, "minute": 52}
